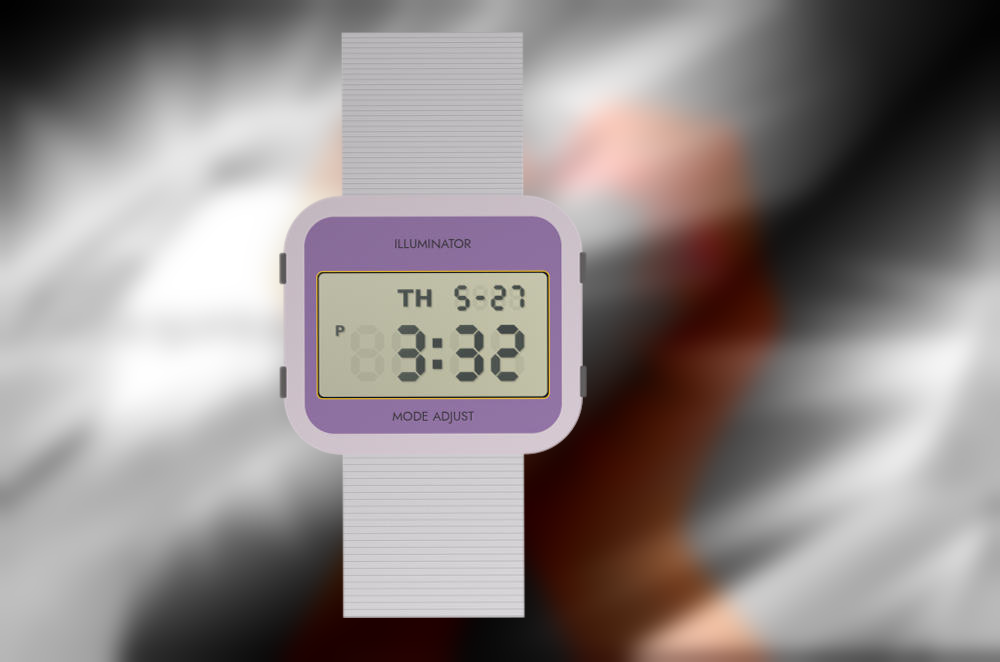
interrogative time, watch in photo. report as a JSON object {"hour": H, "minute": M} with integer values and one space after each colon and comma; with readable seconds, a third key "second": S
{"hour": 3, "minute": 32}
